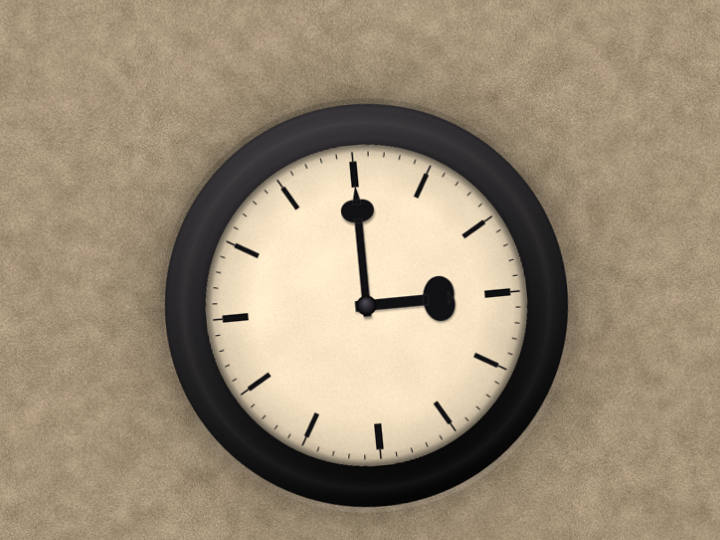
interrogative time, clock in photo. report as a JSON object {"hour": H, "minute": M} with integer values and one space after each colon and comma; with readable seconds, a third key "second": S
{"hour": 3, "minute": 0}
